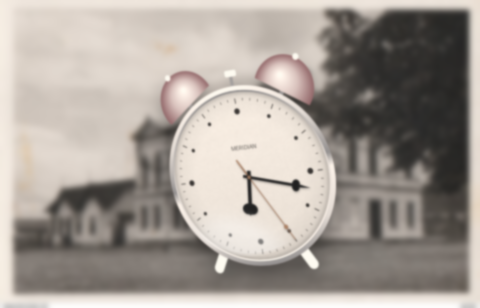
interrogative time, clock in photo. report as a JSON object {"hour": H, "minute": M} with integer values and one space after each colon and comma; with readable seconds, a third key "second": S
{"hour": 6, "minute": 17, "second": 25}
